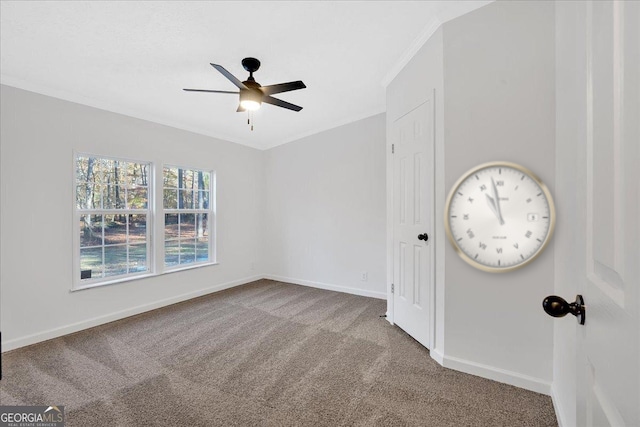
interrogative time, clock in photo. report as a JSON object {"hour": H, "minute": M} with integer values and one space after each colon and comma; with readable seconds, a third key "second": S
{"hour": 10, "minute": 58}
